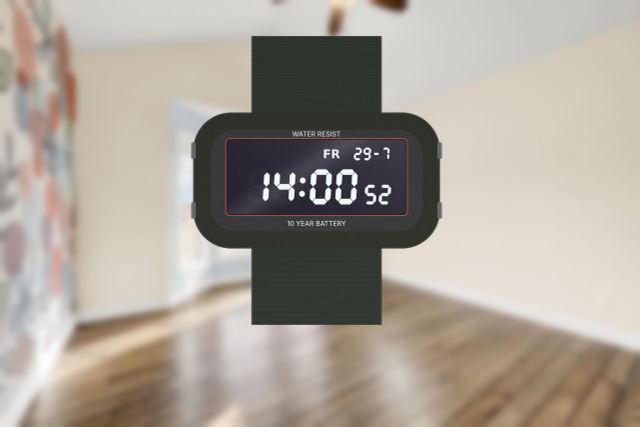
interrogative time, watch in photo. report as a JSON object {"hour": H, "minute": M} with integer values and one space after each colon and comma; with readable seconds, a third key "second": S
{"hour": 14, "minute": 0, "second": 52}
